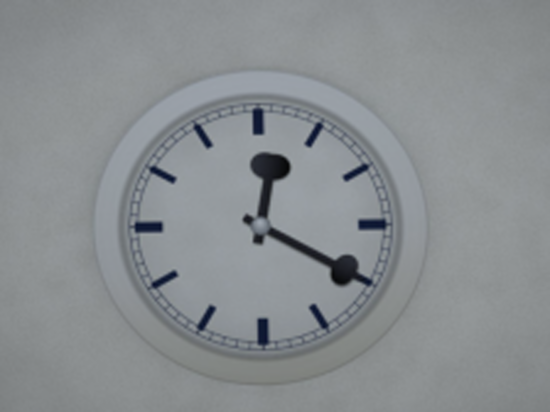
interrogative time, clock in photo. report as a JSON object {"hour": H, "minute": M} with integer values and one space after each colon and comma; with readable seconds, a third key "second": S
{"hour": 12, "minute": 20}
